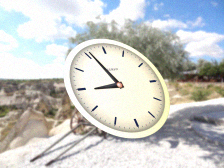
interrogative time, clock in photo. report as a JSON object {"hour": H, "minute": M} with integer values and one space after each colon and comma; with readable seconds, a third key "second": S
{"hour": 8, "minute": 56}
